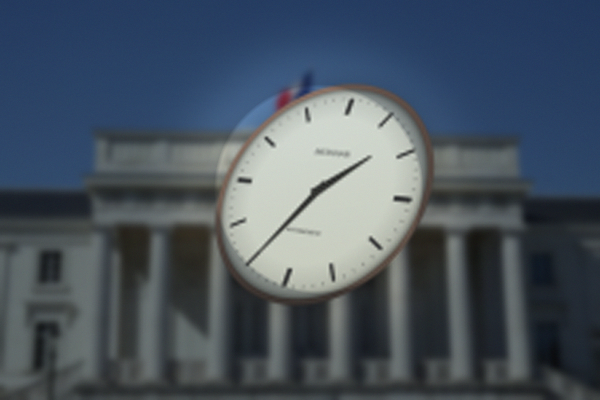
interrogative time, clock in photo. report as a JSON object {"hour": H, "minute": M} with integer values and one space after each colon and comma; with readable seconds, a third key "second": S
{"hour": 1, "minute": 35}
